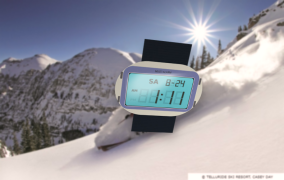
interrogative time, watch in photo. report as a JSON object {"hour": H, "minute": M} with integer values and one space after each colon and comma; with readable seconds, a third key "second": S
{"hour": 1, "minute": 11}
